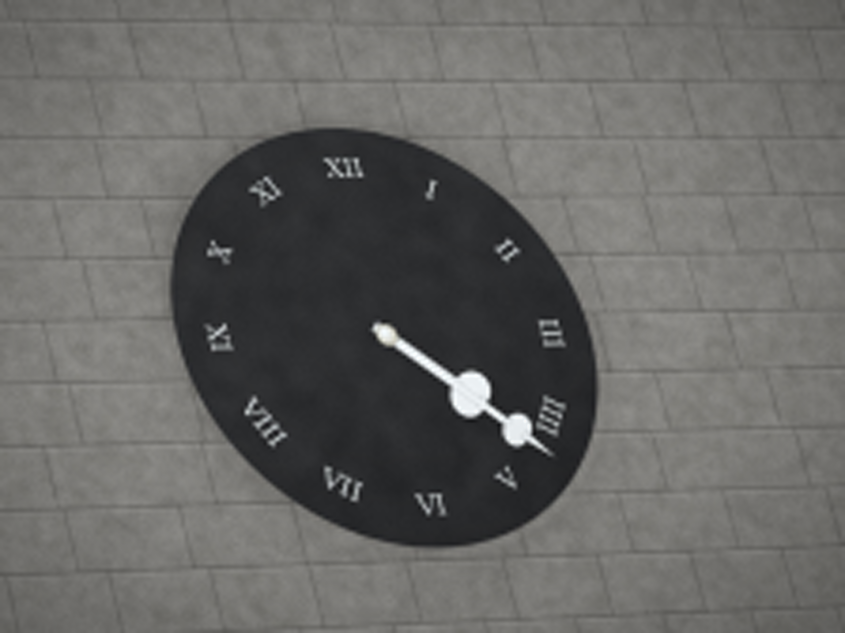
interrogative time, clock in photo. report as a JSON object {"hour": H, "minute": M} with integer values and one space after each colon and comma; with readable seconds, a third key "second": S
{"hour": 4, "minute": 22}
